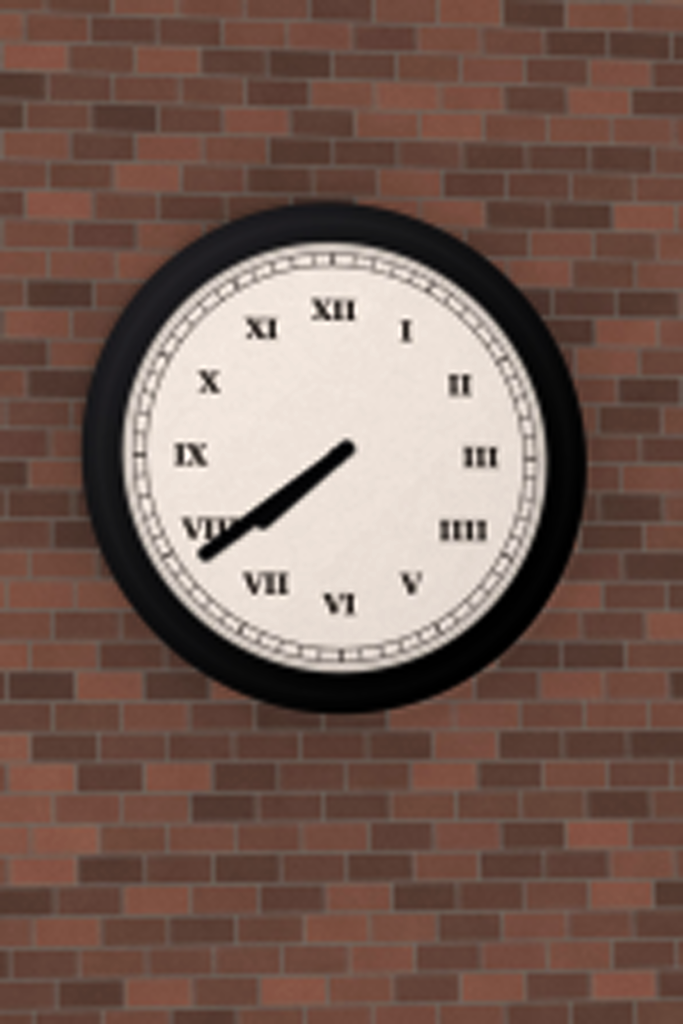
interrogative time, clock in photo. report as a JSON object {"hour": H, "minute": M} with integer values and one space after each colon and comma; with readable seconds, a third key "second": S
{"hour": 7, "minute": 39}
